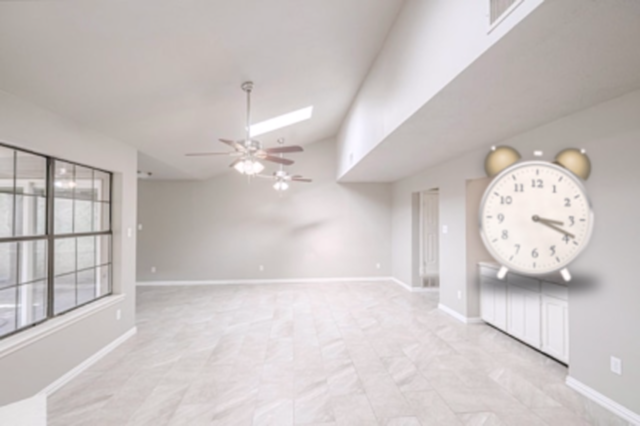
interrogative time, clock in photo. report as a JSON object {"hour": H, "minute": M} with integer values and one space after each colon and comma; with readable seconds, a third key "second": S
{"hour": 3, "minute": 19}
